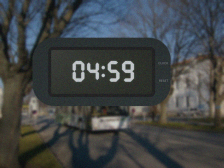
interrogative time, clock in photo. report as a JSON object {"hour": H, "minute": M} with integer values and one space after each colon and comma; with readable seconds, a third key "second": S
{"hour": 4, "minute": 59}
